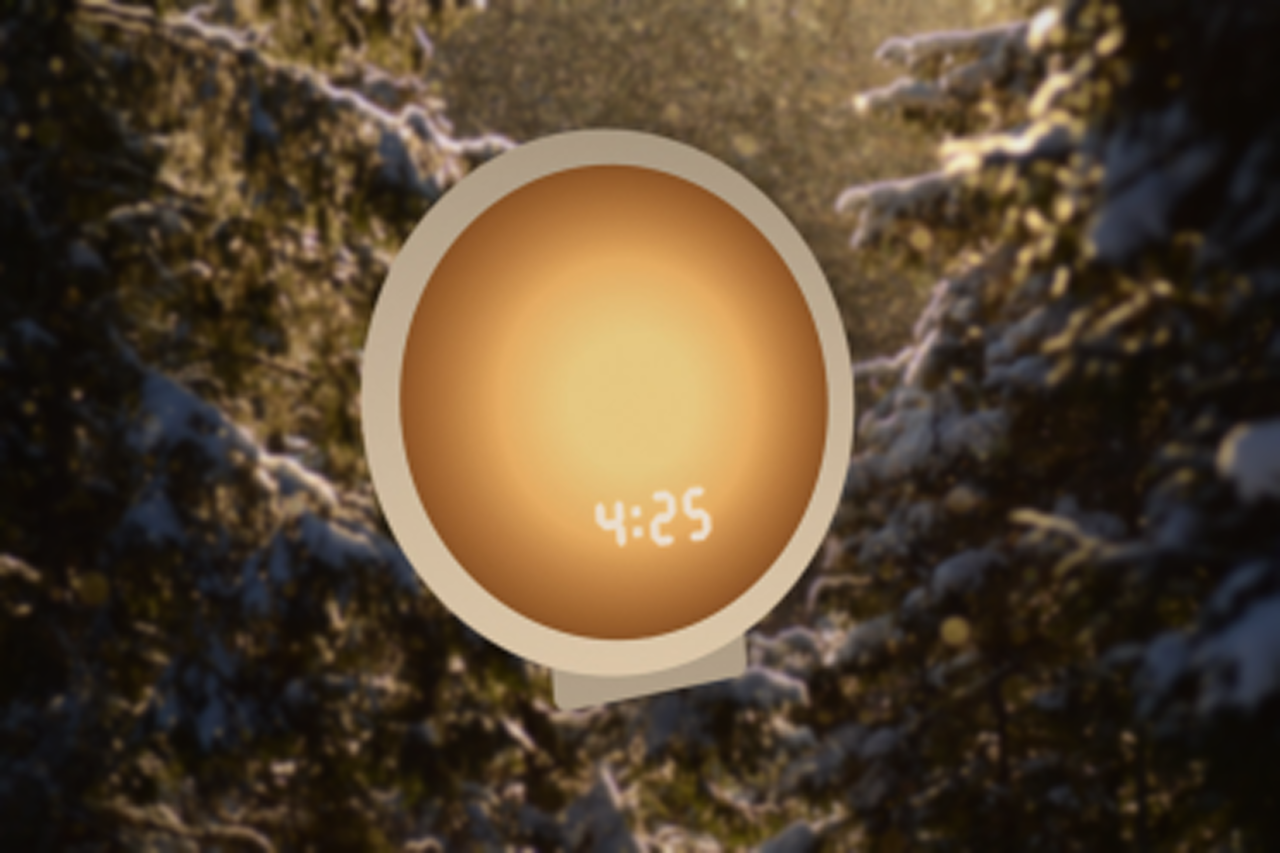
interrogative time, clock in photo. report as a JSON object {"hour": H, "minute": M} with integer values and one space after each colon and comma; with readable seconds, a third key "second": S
{"hour": 4, "minute": 25}
